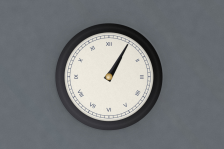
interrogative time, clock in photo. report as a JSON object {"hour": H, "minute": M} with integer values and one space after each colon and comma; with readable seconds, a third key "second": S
{"hour": 1, "minute": 5}
